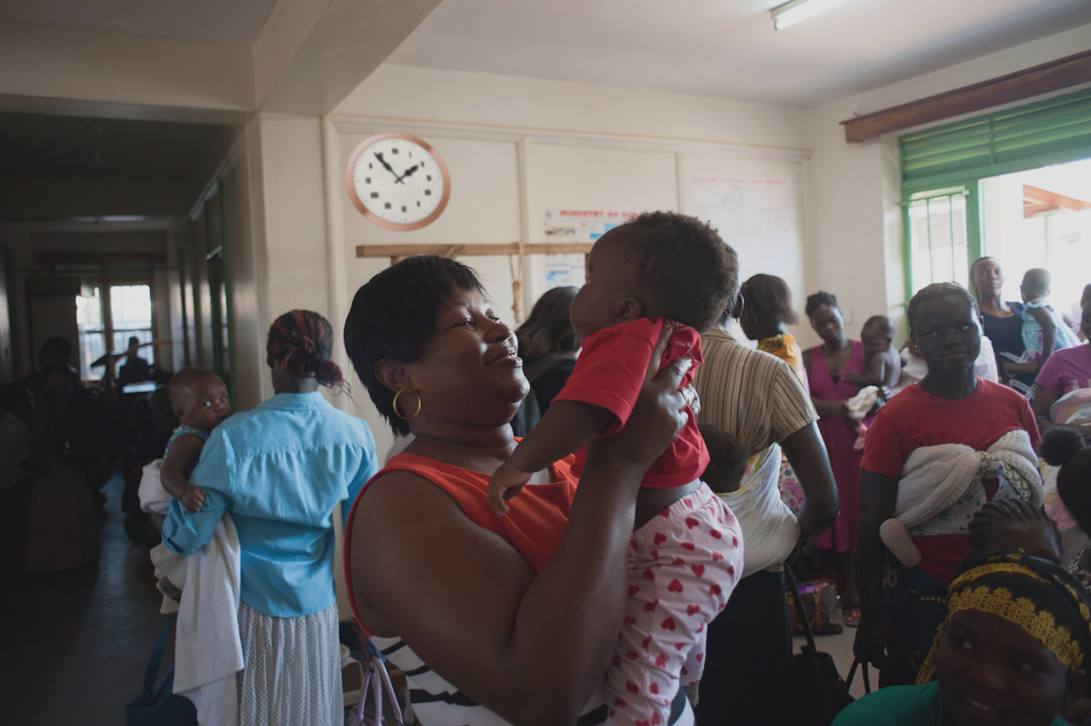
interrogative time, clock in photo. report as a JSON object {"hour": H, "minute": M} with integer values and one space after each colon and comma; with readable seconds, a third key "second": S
{"hour": 1, "minute": 54}
